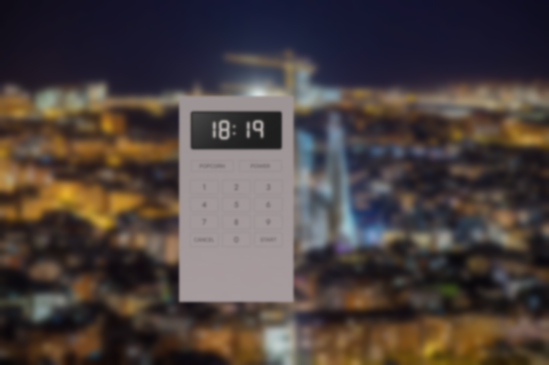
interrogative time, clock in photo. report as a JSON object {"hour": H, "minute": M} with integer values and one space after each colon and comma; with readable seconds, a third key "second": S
{"hour": 18, "minute": 19}
